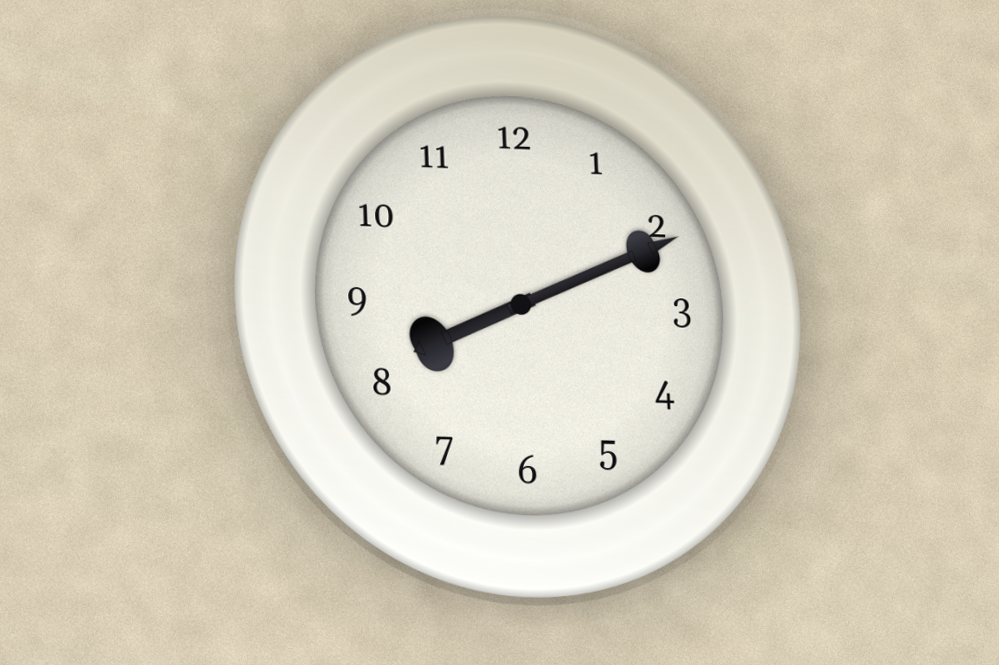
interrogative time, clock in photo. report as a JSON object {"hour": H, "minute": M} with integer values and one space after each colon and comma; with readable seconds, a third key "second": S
{"hour": 8, "minute": 11}
